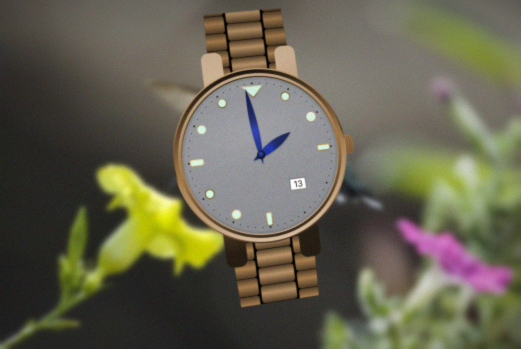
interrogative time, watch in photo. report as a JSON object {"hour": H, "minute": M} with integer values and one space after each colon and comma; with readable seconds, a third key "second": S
{"hour": 1, "minute": 59}
